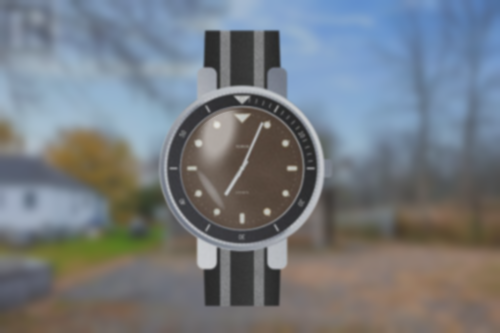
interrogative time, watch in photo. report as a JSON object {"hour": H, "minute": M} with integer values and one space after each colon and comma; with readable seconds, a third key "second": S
{"hour": 7, "minute": 4}
